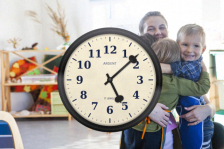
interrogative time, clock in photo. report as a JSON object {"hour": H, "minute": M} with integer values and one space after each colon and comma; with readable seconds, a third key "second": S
{"hour": 5, "minute": 8}
